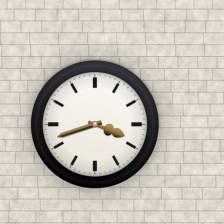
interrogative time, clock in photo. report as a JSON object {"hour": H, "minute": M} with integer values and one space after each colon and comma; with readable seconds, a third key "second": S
{"hour": 3, "minute": 42}
